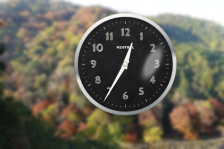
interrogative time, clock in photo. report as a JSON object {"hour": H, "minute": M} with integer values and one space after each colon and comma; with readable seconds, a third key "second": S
{"hour": 12, "minute": 35}
